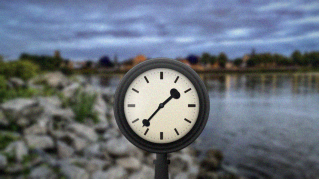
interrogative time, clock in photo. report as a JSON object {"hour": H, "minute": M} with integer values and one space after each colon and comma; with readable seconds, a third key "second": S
{"hour": 1, "minute": 37}
